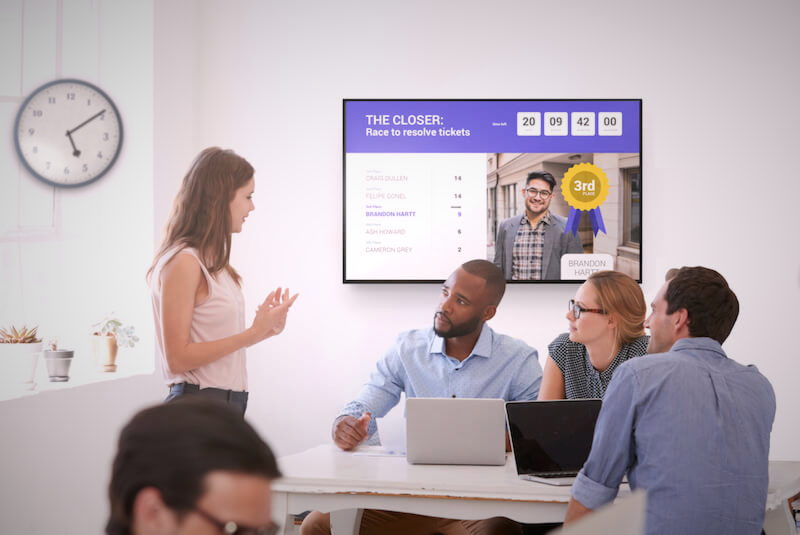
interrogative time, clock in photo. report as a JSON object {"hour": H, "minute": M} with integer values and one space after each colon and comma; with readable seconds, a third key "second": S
{"hour": 5, "minute": 9}
